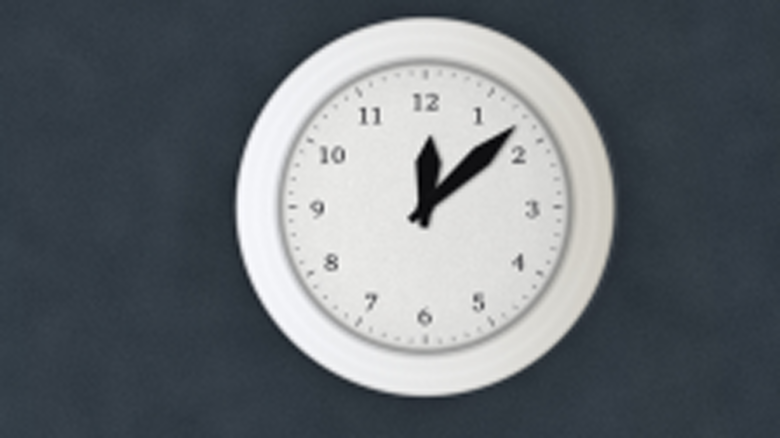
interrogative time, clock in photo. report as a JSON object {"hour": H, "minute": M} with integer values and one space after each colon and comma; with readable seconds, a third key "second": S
{"hour": 12, "minute": 8}
